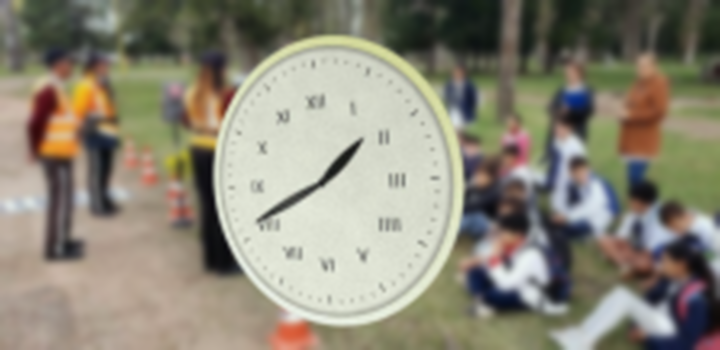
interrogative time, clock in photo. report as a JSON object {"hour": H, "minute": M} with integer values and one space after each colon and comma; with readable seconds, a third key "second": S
{"hour": 1, "minute": 41}
